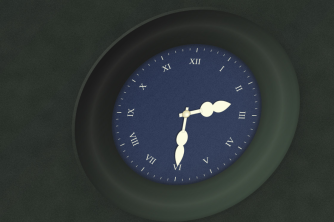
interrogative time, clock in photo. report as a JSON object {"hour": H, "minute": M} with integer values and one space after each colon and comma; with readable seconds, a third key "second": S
{"hour": 2, "minute": 30}
